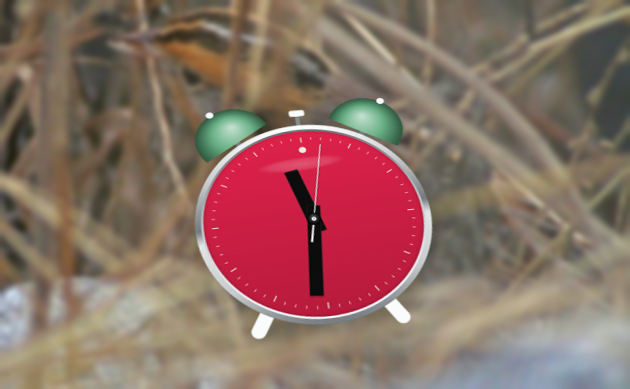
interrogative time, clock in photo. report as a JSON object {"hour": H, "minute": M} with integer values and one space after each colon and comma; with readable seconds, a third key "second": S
{"hour": 11, "minute": 31, "second": 2}
